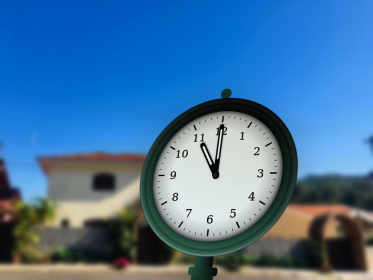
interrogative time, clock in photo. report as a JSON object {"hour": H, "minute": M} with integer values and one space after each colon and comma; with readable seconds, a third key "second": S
{"hour": 11, "minute": 0}
